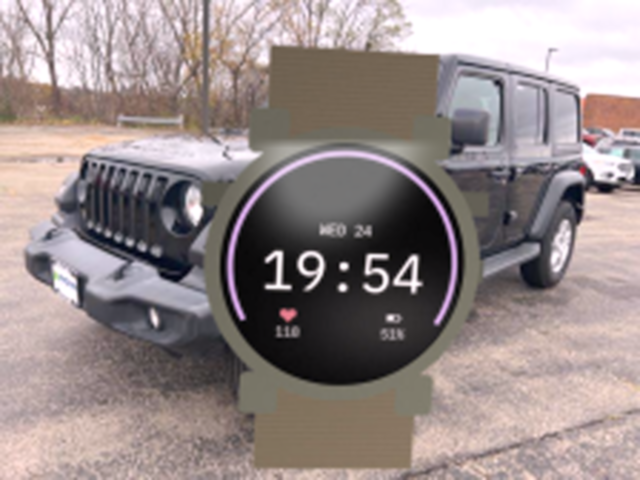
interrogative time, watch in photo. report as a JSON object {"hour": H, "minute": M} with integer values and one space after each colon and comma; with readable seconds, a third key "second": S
{"hour": 19, "minute": 54}
